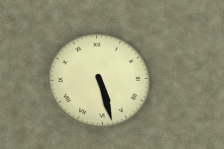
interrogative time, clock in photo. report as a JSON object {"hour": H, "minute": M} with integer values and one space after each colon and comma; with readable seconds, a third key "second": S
{"hour": 5, "minute": 28}
